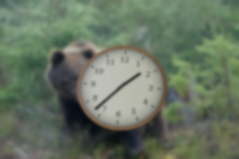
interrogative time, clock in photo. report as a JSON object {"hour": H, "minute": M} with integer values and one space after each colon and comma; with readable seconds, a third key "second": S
{"hour": 1, "minute": 37}
